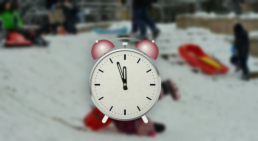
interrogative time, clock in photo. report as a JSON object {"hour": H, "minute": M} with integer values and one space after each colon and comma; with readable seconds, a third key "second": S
{"hour": 11, "minute": 57}
